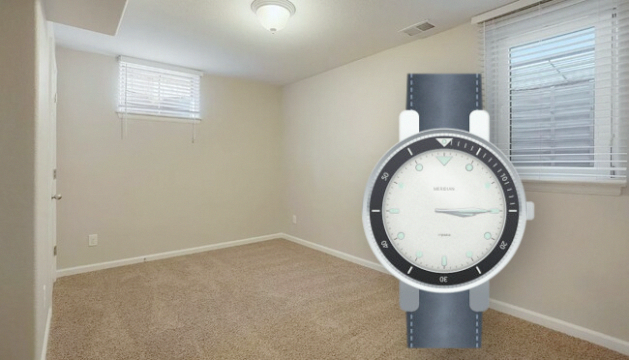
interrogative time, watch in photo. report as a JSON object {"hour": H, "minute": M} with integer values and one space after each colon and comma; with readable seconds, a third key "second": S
{"hour": 3, "minute": 15}
